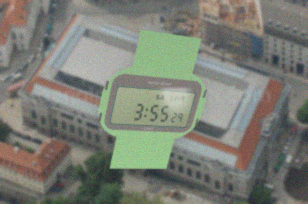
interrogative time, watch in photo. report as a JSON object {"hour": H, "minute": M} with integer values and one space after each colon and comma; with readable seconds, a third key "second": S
{"hour": 3, "minute": 55, "second": 29}
